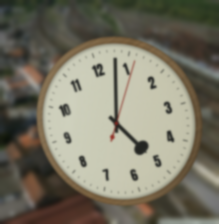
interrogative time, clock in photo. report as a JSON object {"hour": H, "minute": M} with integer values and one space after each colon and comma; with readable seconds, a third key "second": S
{"hour": 5, "minute": 3, "second": 6}
